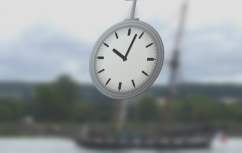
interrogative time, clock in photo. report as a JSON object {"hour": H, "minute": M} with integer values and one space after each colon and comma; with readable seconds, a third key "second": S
{"hour": 10, "minute": 3}
